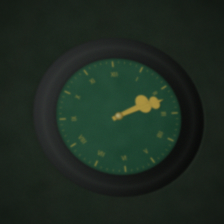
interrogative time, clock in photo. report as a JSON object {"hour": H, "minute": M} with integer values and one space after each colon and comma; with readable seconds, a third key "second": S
{"hour": 2, "minute": 12}
